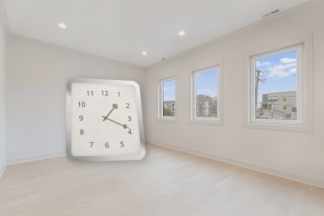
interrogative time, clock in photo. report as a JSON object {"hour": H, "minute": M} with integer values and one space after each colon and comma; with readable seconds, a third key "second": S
{"hour": 1, "minute": 19}
